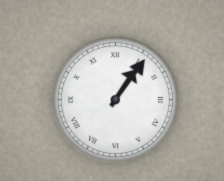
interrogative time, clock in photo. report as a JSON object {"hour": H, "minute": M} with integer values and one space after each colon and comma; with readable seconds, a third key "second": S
{"hour": 1, "minute": 6}
